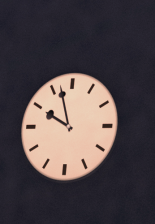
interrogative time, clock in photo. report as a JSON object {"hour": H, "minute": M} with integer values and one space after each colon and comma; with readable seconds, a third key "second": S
{"hour": 9, "minute": 57}
